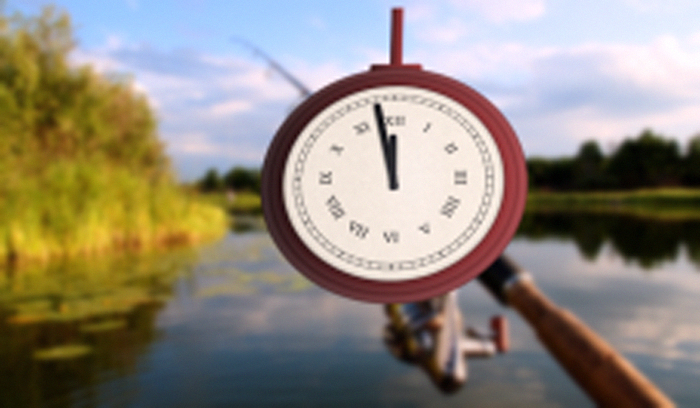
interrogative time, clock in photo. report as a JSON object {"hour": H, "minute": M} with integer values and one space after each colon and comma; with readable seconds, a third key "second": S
{"hour": 11, "minute": 58}
